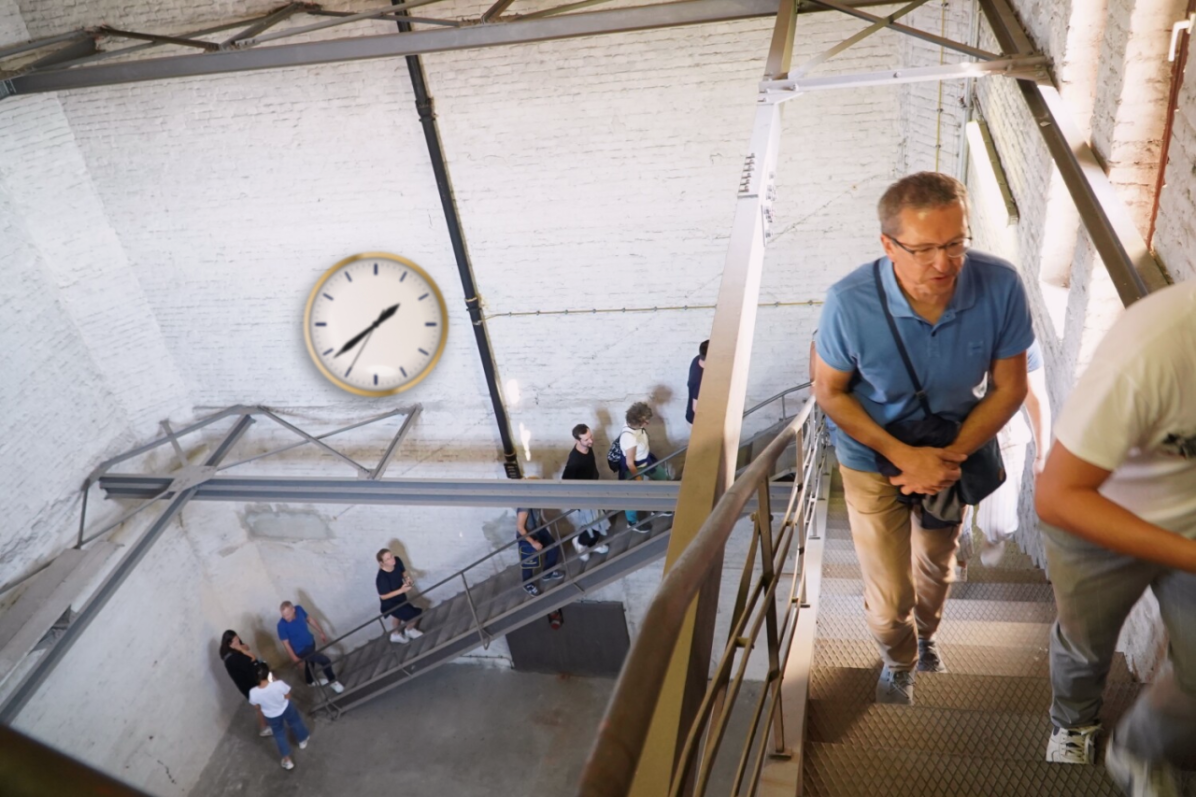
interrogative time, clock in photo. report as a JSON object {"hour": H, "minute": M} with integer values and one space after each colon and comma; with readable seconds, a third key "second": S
{"hour": 1, "minute": 38, "second": 35}
